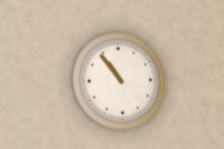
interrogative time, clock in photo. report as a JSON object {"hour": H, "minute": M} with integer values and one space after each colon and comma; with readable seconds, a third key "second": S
{"hour": 10, "minute": 54}
